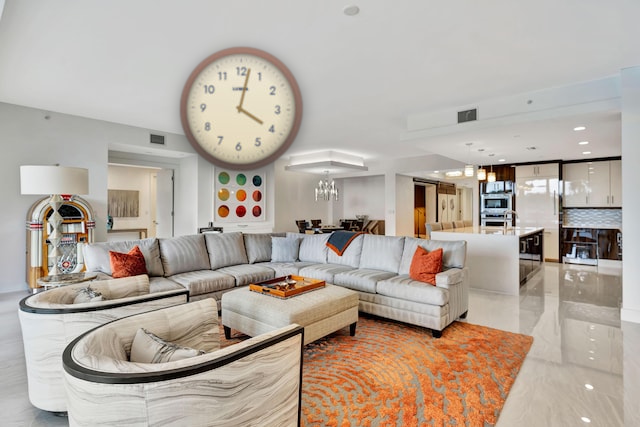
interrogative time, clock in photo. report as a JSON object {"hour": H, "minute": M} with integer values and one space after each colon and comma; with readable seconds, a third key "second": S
{"hour": 4, "minute": 2}
